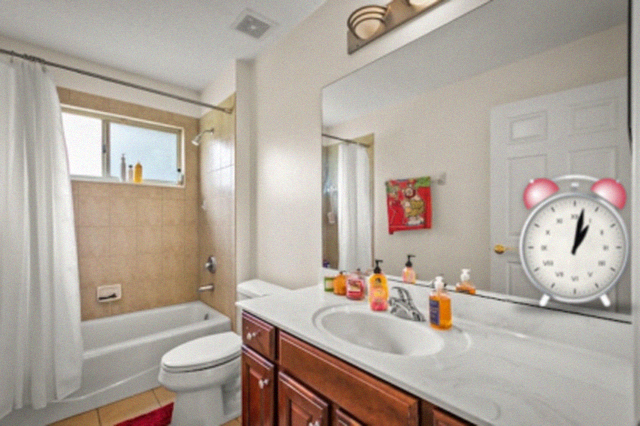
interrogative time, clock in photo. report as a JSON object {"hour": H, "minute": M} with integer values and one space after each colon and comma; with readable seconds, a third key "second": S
{"hour": 1, "minute": 2}
